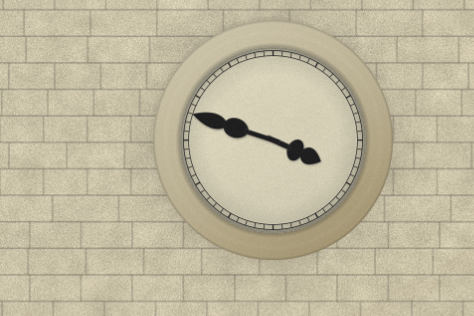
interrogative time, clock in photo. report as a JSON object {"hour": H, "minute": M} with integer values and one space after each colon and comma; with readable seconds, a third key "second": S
{"hour": 3, "minute": 48}
